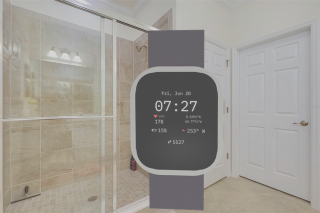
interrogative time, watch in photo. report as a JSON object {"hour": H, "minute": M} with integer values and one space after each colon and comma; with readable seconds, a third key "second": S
{"hour": 7, "minute": 27}
